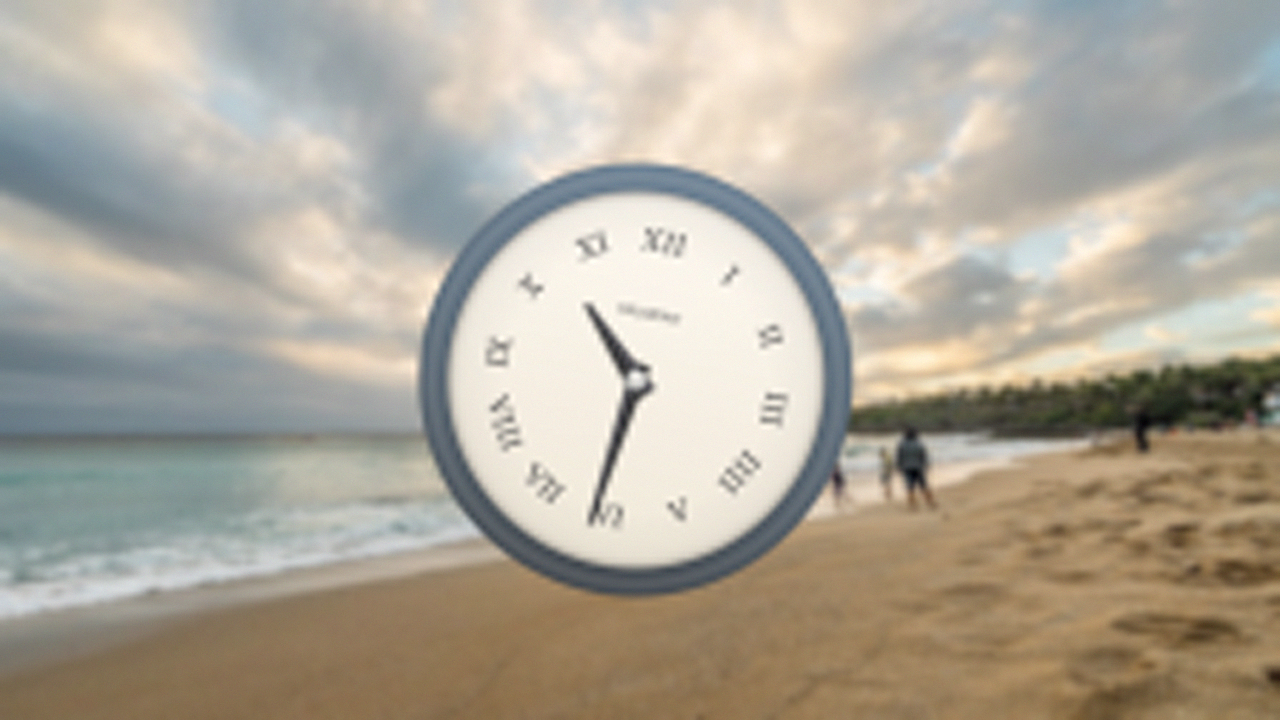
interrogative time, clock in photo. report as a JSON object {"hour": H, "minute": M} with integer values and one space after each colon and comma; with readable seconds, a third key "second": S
{"hour": 10, "minute": 31}
